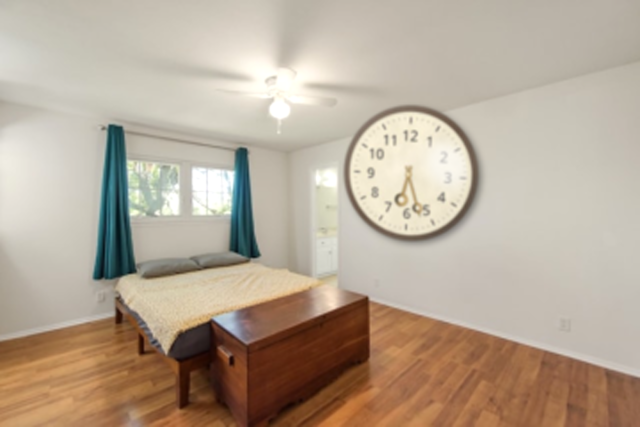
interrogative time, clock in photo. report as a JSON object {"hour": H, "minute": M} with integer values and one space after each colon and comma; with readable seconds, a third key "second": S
{"hour": 6, "minute": 27}
